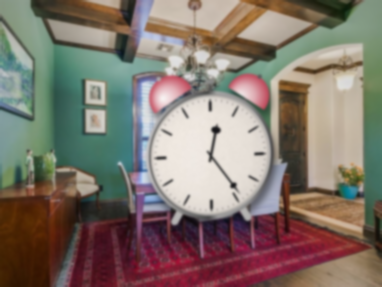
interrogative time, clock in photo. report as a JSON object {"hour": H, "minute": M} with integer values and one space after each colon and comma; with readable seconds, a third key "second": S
{"hour": 12, "minute": 24}
